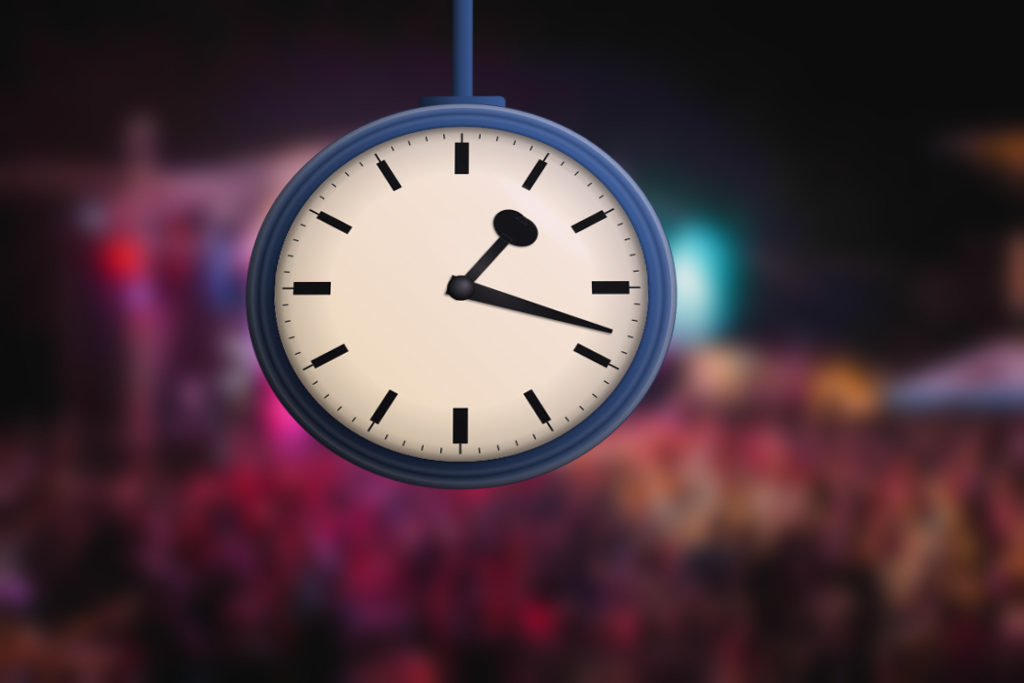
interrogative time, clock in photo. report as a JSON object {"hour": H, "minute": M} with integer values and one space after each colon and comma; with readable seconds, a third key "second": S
{"hour": 1, "minute": 18}
